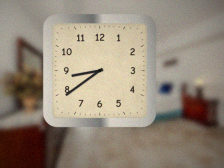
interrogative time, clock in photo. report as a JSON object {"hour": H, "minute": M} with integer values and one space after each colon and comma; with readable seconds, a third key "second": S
{"hour": 8, "minute": 39}
